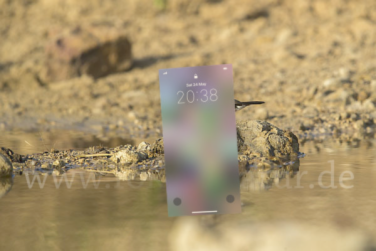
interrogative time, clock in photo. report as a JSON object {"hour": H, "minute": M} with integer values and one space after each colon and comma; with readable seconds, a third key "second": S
{"hour": 20, "minute": 38}
